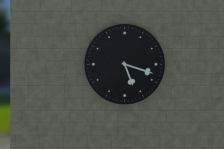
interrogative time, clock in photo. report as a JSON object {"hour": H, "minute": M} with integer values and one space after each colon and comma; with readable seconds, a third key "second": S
{"hour": 5, "minute": 18}
